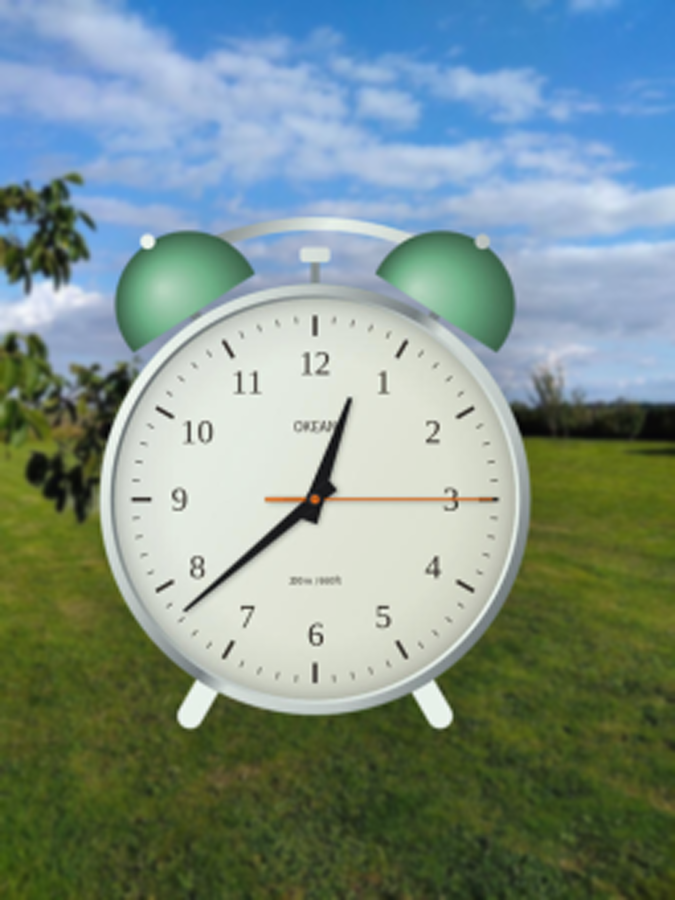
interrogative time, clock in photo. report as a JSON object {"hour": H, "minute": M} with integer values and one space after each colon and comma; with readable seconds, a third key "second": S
{"hour": 12, "minute": 38, "second": 15}
